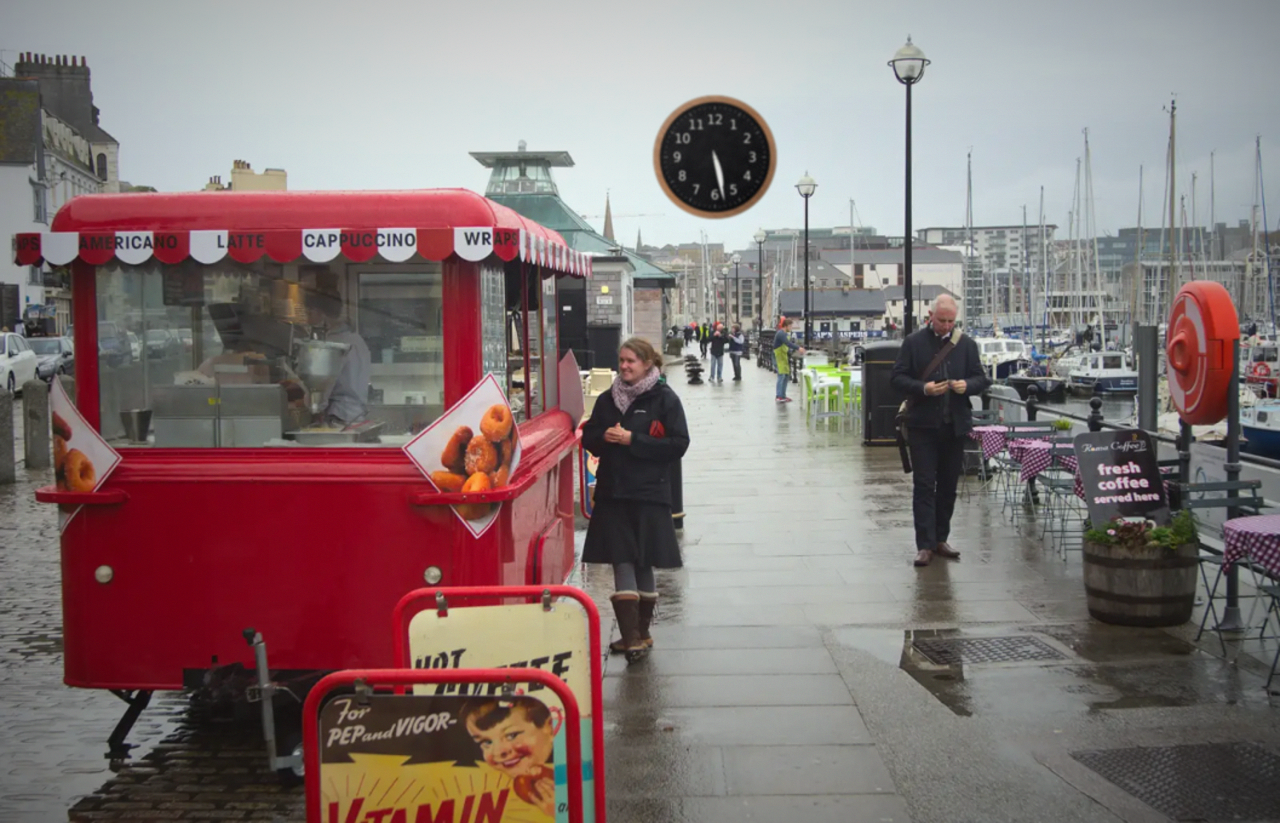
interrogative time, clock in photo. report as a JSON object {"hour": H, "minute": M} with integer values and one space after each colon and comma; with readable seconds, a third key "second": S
{"hour": 5, "minute": 28}
